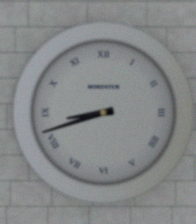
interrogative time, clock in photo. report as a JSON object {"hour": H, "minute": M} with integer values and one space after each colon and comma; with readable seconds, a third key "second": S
{"hour": 8, "minute": 42}
